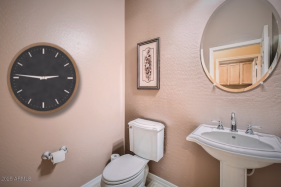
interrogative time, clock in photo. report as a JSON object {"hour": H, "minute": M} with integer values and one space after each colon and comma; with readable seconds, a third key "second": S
{"hour": 2, "minute": 46}
